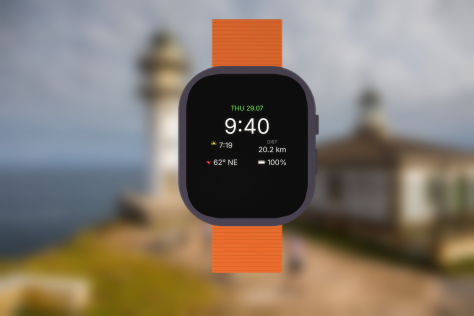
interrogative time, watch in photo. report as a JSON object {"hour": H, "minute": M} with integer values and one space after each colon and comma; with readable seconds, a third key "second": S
{"hour": 9, "minute": 40}
